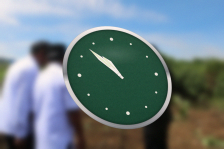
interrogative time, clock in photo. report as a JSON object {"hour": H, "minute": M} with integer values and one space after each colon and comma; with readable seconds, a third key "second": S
{"hour": 10, "minute": 53}
